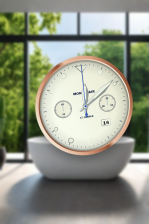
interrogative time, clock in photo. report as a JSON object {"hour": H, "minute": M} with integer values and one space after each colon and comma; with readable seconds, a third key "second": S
{"hour": 12, "minute": 9}
